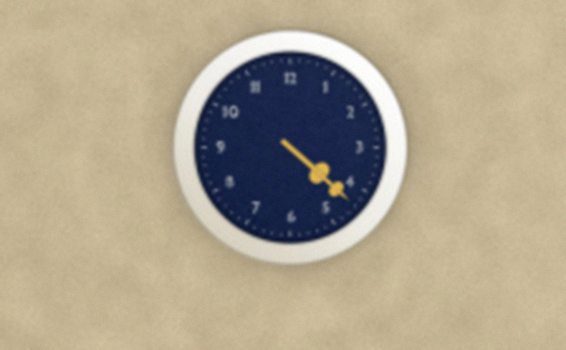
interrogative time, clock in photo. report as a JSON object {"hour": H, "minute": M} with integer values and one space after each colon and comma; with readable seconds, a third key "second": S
{"hour": 4, "minute": 22}
